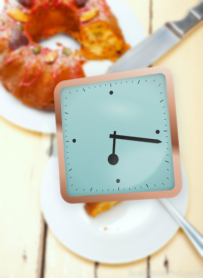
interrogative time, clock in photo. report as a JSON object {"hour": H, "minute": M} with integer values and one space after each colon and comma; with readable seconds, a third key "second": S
{"hour": 6, "minute": 17}
